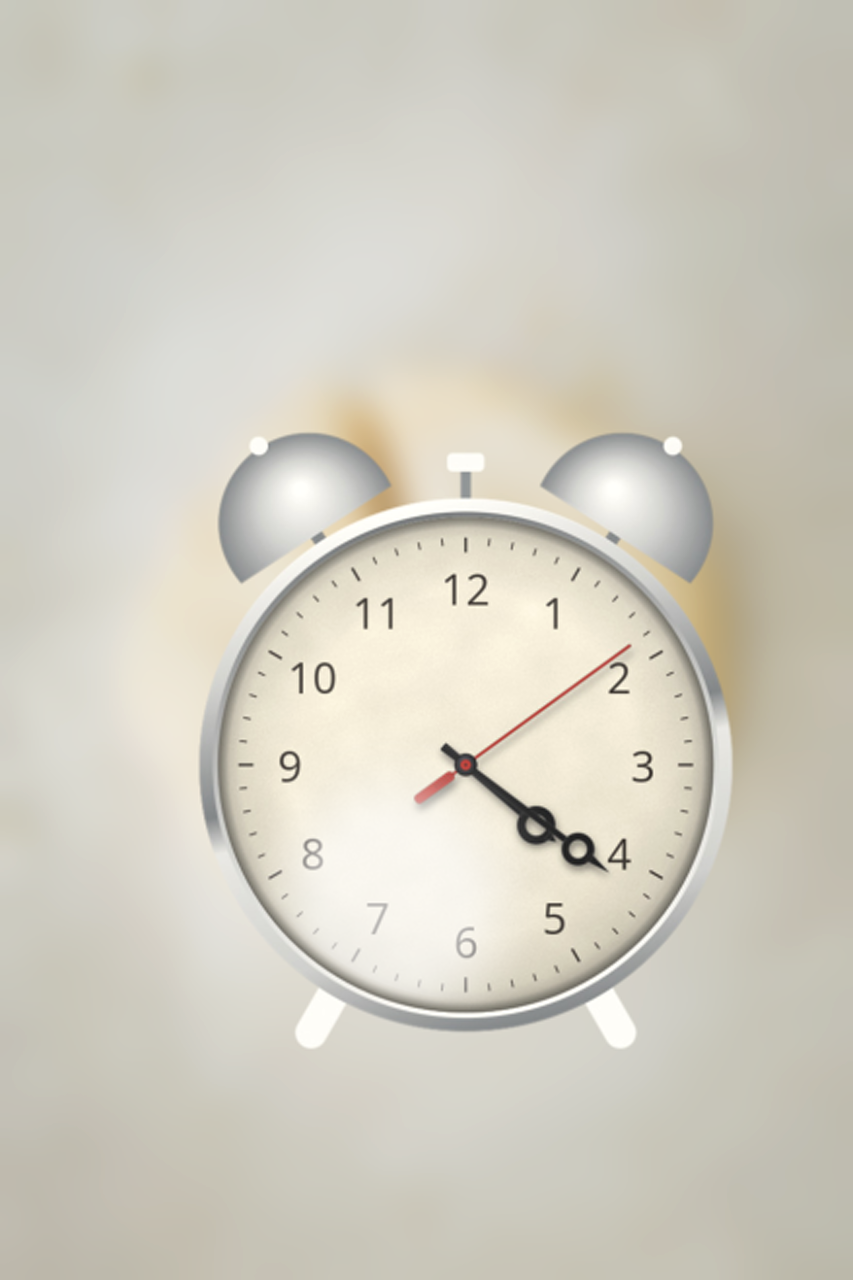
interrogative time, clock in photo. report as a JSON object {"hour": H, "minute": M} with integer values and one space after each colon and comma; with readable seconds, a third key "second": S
{"hour": 4, "minute": 21, "second": 9}
